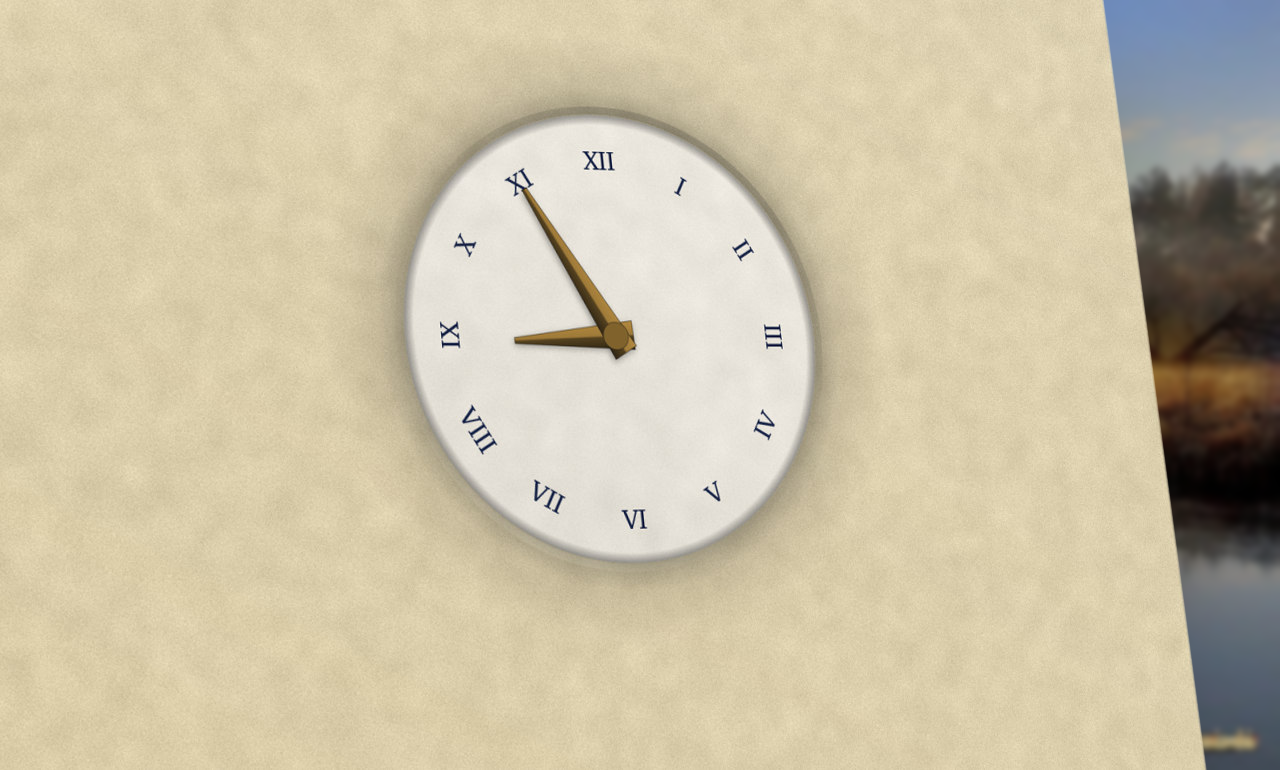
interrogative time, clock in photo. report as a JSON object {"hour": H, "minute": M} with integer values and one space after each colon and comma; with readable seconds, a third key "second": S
{"hour": 8, "minute": 55}
